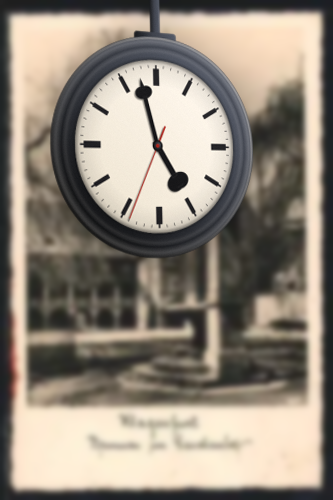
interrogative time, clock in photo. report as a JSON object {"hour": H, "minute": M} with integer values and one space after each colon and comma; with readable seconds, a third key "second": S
{"hour": 4, "minute": 57, "second": 34}
